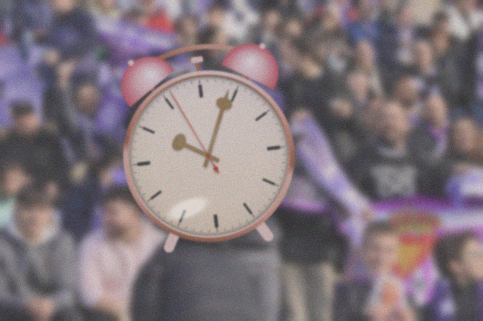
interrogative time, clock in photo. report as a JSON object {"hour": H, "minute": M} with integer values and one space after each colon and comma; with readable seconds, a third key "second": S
{"hour": 10, "minute": 3, "second": 56}
